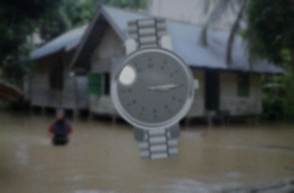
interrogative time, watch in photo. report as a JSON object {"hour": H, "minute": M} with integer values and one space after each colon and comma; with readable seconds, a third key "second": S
{"hour": 3, "minute": 15}
